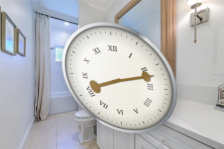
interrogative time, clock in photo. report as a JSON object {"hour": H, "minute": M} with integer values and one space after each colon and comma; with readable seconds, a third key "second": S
{"hour": 8, "minute": 12}
